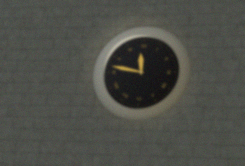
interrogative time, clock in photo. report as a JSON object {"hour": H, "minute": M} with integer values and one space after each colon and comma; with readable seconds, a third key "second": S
{"hour": 11, "minute": 47}
